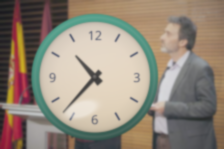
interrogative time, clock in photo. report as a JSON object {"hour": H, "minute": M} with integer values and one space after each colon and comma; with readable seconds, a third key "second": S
{"hour": 10, "minute": 37}
